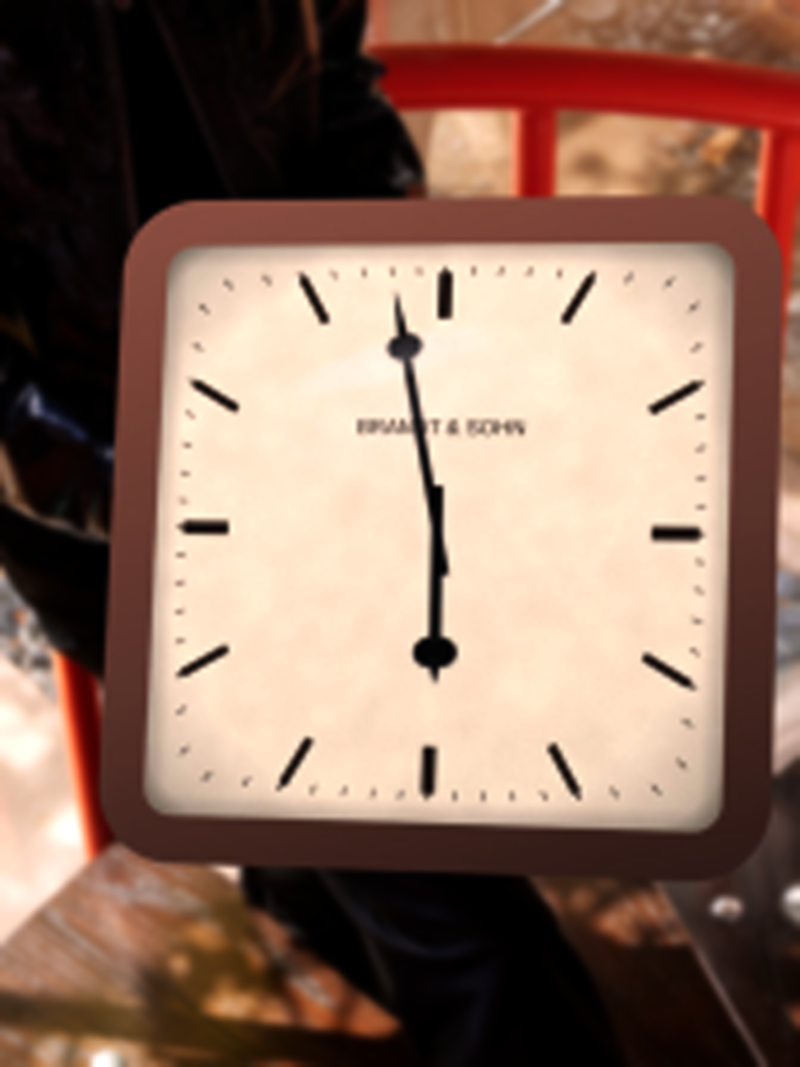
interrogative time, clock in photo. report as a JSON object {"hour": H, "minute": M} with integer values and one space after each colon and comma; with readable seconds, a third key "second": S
{"hour": 5, "minute": 58}
